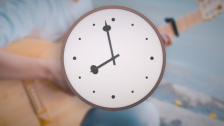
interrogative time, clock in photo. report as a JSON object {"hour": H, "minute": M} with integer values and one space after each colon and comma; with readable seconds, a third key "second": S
{"hour": 7, "minute": 58}
